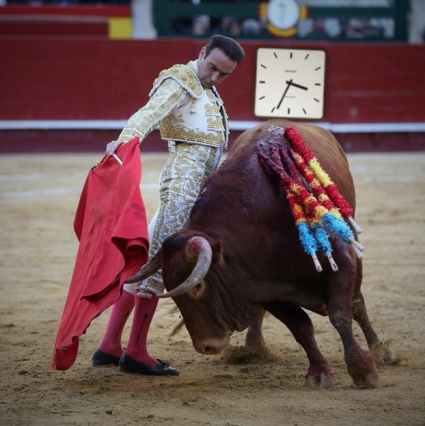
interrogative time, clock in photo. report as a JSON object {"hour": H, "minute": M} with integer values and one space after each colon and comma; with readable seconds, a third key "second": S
{"hour": 3, "minute": 34}
